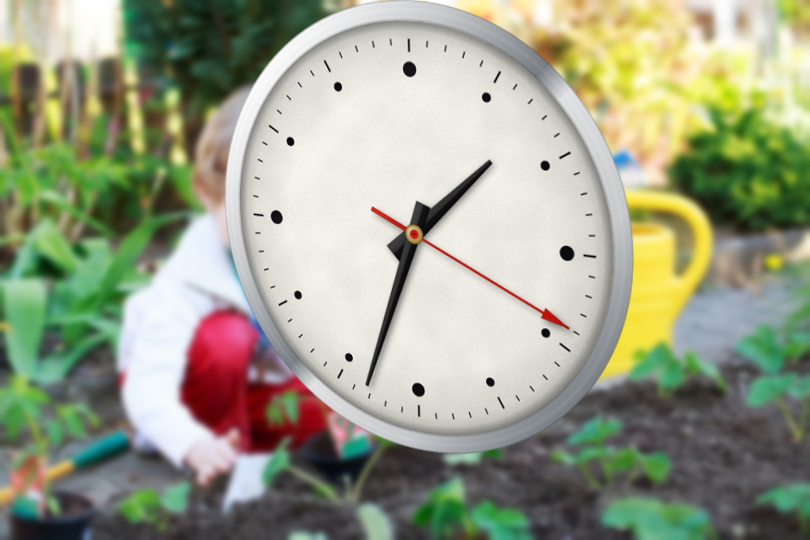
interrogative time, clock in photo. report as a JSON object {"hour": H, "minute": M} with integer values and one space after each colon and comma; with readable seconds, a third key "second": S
{"hour": 1, "minute": 33, "second": 19}
